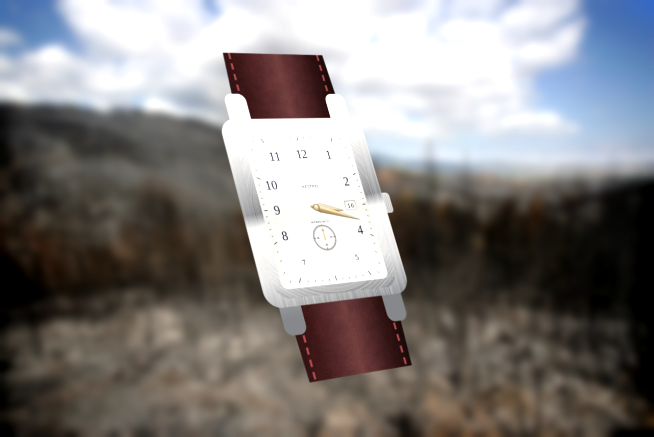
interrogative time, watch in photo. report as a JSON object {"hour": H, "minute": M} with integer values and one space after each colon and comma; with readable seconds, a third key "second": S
{"hour": 3, "minute": 18}
